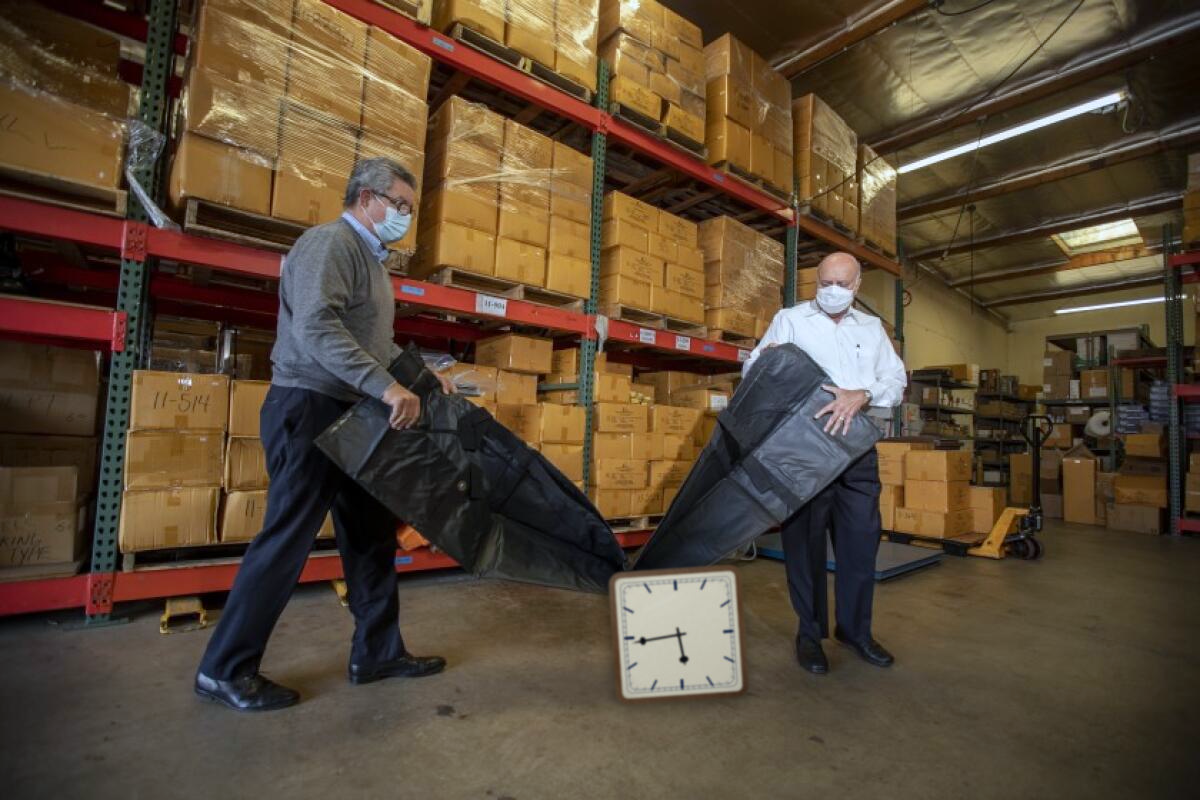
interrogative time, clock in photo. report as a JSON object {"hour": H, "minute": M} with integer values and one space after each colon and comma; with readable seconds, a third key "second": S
{"hour": 5, "minute": 44}
